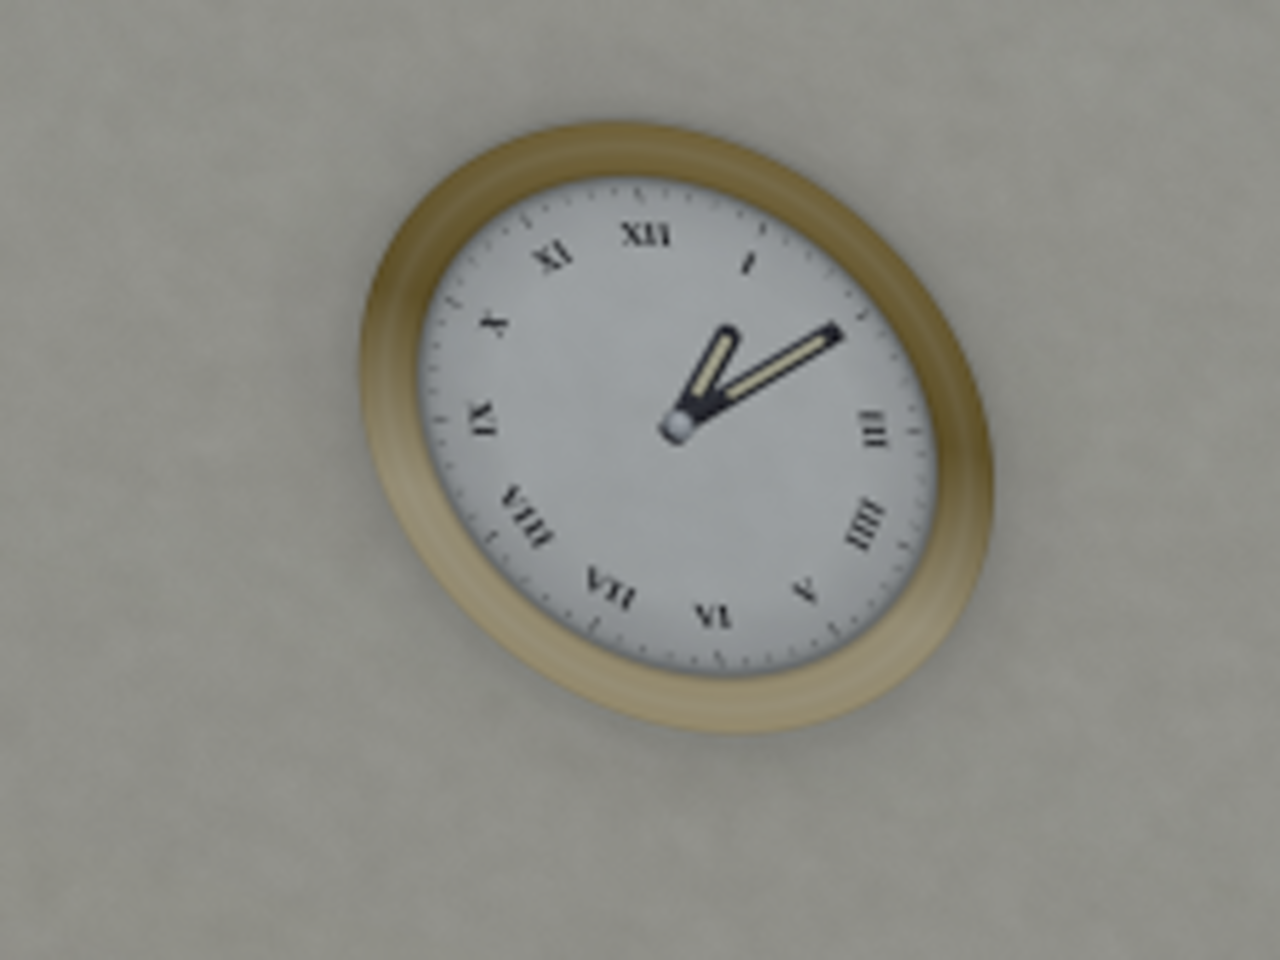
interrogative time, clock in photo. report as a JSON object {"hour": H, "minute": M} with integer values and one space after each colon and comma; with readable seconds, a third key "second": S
{"hour": 1, "minute": 10}
